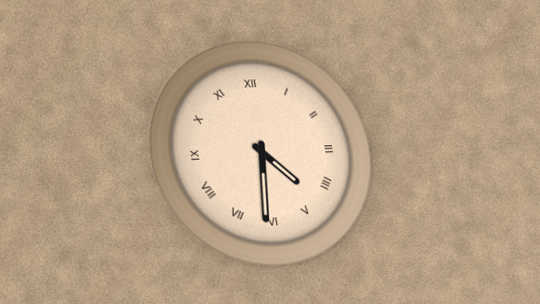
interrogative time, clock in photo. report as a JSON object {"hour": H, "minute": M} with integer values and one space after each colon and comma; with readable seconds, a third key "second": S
{"hour": 4, "minute": 31}
